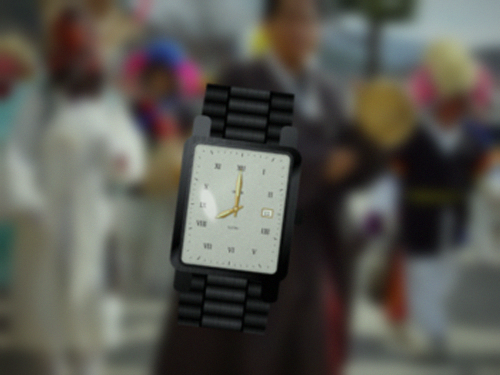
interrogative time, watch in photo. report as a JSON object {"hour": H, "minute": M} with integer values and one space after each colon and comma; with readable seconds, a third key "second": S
{"hour": 8, "minute": 0}
